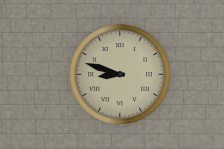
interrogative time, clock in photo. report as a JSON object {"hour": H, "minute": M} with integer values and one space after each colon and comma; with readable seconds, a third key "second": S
{"hour": 8, "minute": 48}
